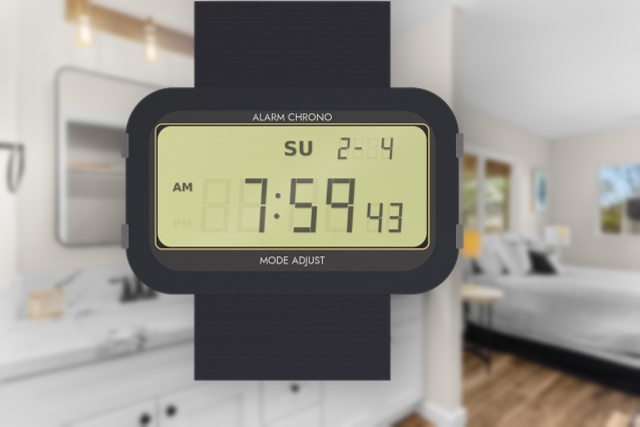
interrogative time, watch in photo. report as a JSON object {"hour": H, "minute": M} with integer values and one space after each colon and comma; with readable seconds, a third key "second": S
{"hour": 7, "minute": 59, "second": 43}
